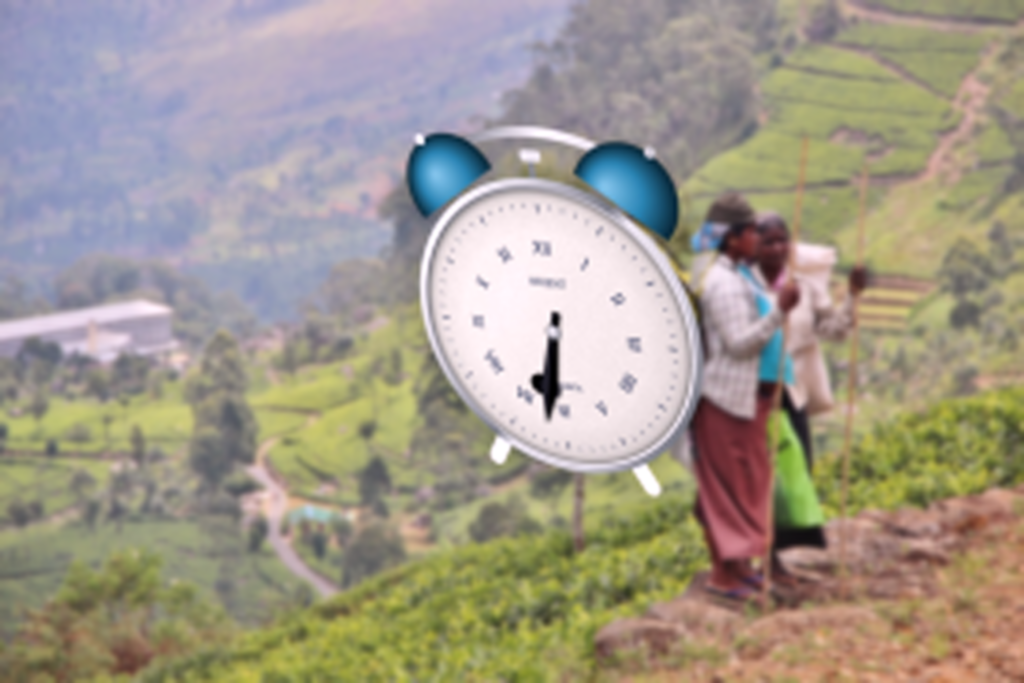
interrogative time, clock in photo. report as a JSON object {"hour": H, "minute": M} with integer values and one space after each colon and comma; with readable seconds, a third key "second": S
{"hour": 6, "minute": 32}
